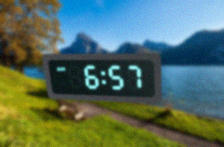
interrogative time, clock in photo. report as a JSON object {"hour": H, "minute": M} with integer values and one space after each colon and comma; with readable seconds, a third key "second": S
{"hour": 6, "minute": 57}
